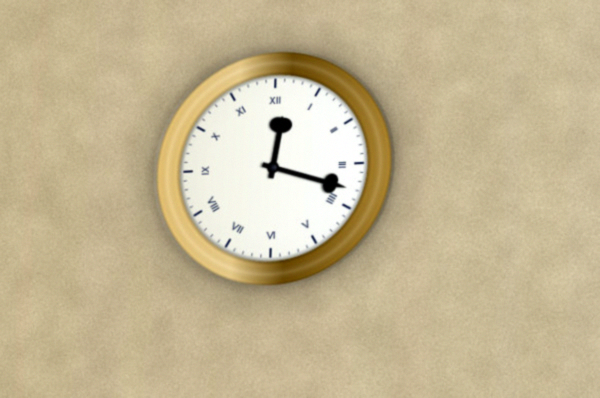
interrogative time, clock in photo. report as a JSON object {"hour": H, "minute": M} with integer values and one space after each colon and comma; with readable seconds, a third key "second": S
{"hour": 12, "minute": 18}
